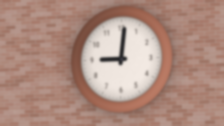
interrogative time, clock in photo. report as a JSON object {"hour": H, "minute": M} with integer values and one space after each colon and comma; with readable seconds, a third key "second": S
{"hour": 9, "minute": 1}
